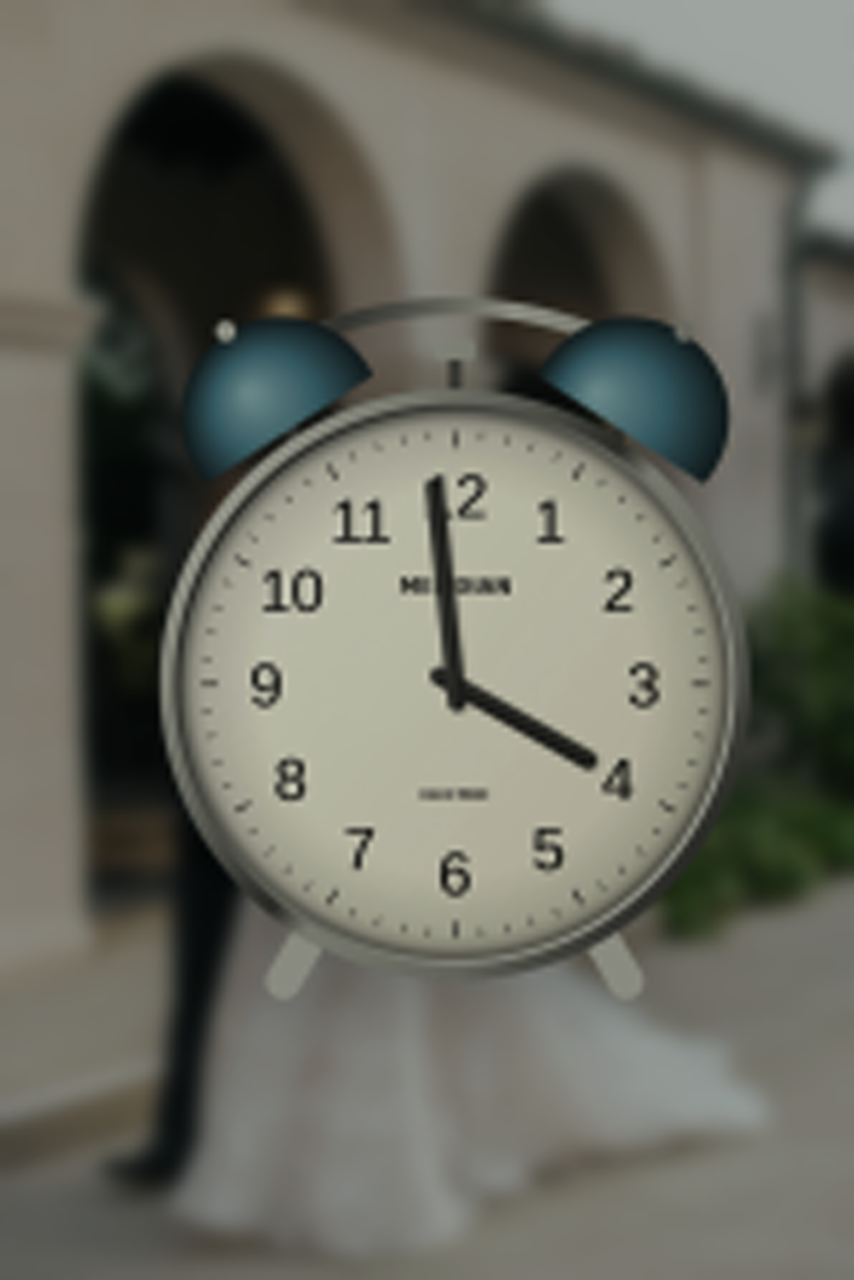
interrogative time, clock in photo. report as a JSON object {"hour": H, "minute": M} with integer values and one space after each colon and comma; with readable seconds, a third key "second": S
{"hour": 3, "minute": 59}
